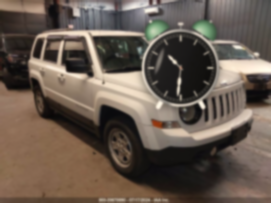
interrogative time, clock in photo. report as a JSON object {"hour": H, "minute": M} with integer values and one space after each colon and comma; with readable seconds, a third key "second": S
{"hour": 10, "minute": 31}
